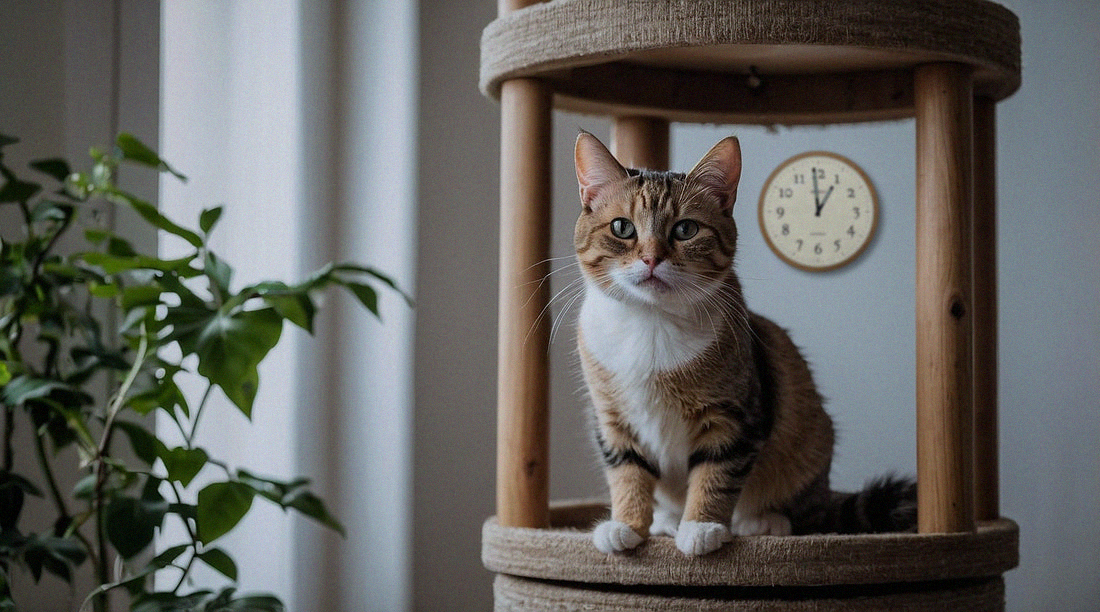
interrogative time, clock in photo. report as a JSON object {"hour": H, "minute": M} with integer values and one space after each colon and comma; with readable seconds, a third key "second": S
{"hour": 12, "minute": 59}
